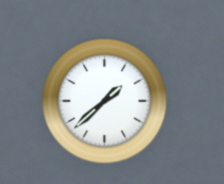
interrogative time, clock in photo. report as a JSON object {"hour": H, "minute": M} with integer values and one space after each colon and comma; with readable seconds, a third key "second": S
{"hour": 1, "minute": 38}
